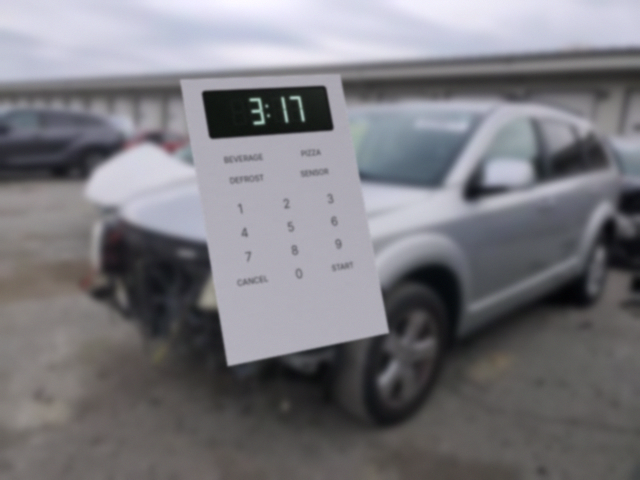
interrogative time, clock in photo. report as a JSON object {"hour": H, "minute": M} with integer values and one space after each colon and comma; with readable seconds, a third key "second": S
{"hour": 3, "minute": 17}
